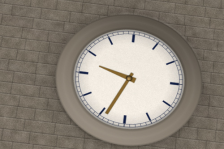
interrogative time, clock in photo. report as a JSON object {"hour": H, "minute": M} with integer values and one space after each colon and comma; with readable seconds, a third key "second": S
{"hour": 9, "minute": 34}
